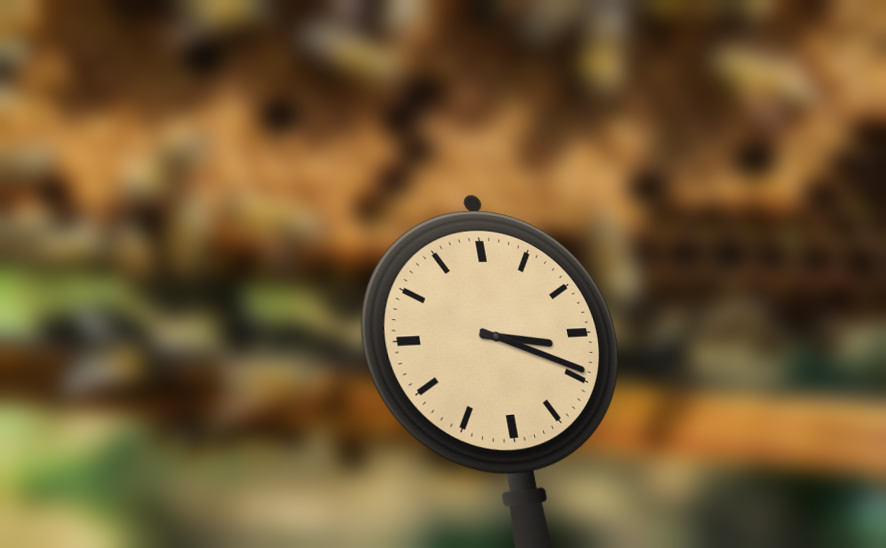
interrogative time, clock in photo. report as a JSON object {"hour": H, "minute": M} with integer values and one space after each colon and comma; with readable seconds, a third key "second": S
{"hour": 3, "minute": 19}
